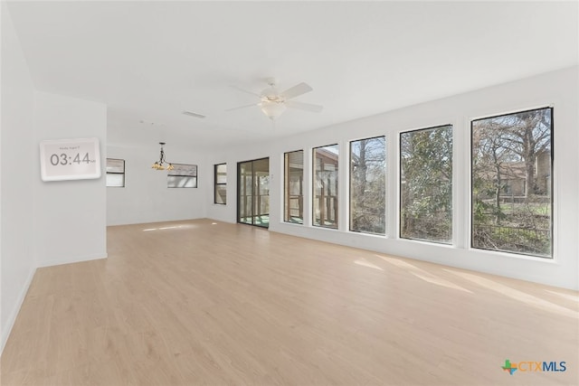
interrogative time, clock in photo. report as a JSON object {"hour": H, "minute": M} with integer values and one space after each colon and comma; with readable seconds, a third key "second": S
{"hour": 3, "minute": 44}
